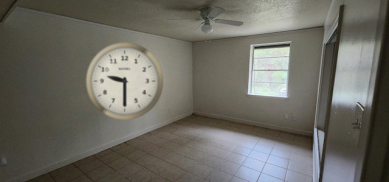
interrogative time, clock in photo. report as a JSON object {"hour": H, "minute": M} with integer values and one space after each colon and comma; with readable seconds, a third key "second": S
{"hour": 9, "minute": 30}
